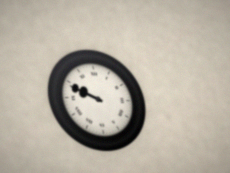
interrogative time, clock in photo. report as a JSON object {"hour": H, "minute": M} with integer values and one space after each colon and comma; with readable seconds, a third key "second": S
{"hour": 9, "minute": 49}
